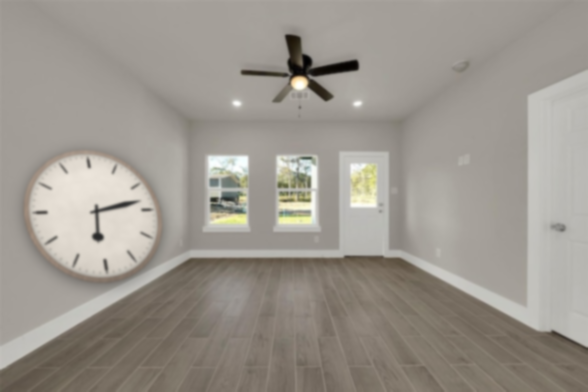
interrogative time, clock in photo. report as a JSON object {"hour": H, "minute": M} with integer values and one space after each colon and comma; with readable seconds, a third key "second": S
{"hour": 6, "minute": 13}
